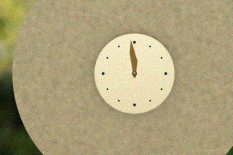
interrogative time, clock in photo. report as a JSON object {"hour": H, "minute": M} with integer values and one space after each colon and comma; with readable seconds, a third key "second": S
{"hour": 11, "minute": 59}
